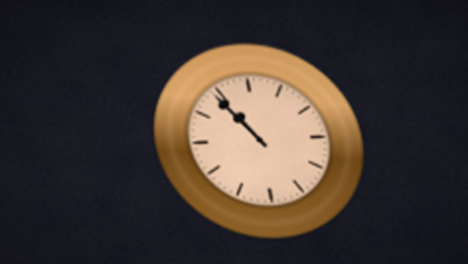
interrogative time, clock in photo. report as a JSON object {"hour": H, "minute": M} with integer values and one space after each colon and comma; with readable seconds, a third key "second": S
{"hour": 10, "minute": 54}
